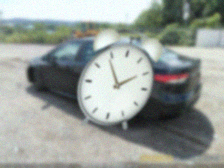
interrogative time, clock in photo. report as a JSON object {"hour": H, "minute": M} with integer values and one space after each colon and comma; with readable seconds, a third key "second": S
{"hour": 1, "minute": 54}
